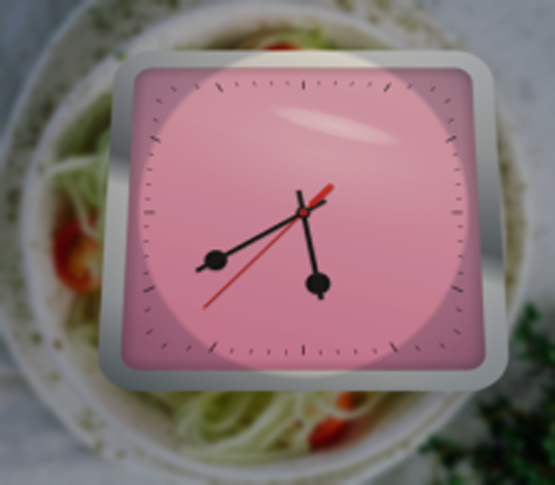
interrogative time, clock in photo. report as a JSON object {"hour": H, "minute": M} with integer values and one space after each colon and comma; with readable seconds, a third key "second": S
{"hour": 5, "minute": 39, "second": 37}
